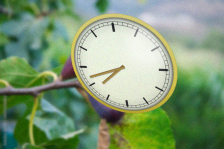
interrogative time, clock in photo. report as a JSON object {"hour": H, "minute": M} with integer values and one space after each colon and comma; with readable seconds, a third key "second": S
{"hour": 7, "minute": 42}
